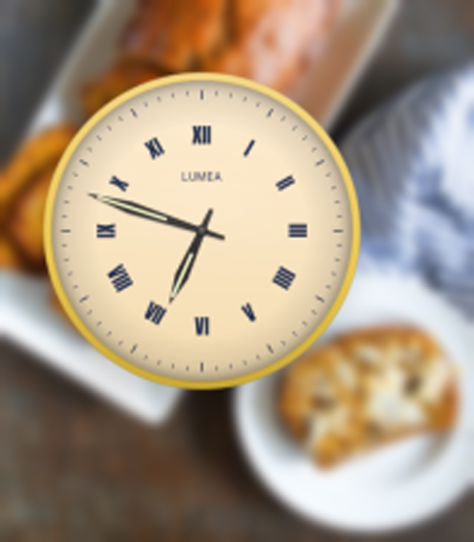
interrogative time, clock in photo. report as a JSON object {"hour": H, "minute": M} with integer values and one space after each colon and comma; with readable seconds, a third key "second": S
{"hour": 6, "minute": 48}
